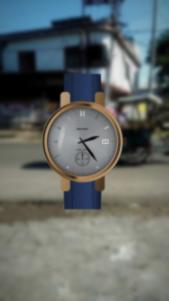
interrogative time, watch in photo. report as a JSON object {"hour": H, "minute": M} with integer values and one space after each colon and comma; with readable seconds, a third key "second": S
{"hour": 2, "minute": 24}
